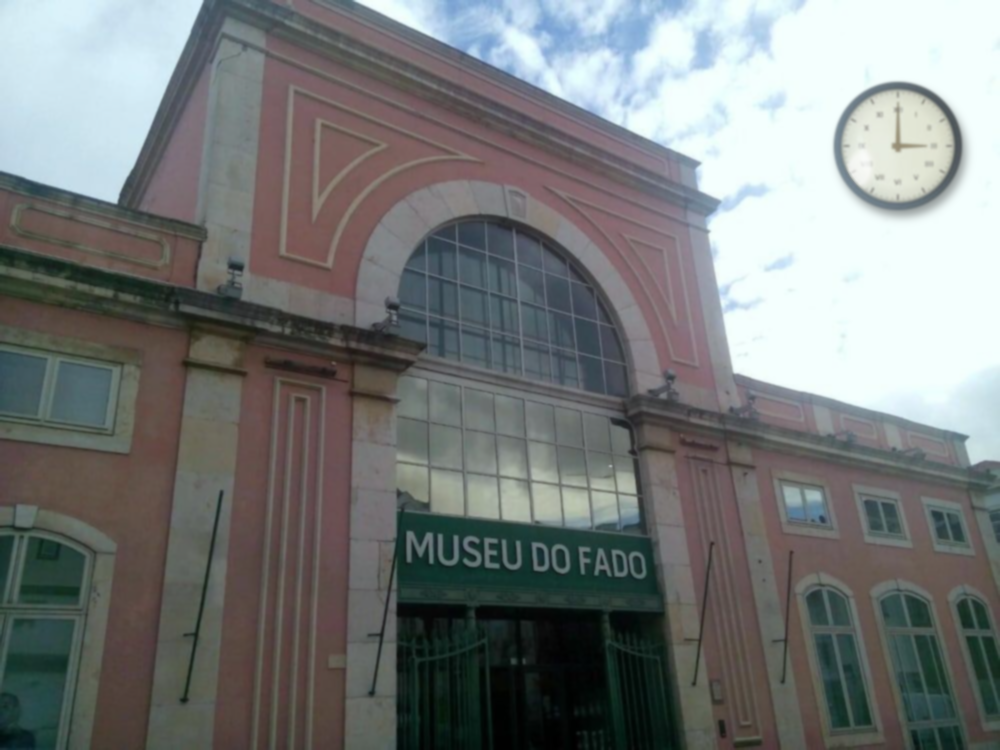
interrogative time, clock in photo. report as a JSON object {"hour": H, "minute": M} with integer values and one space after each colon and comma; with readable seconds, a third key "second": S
{"hour": 3, "minute": 0}
